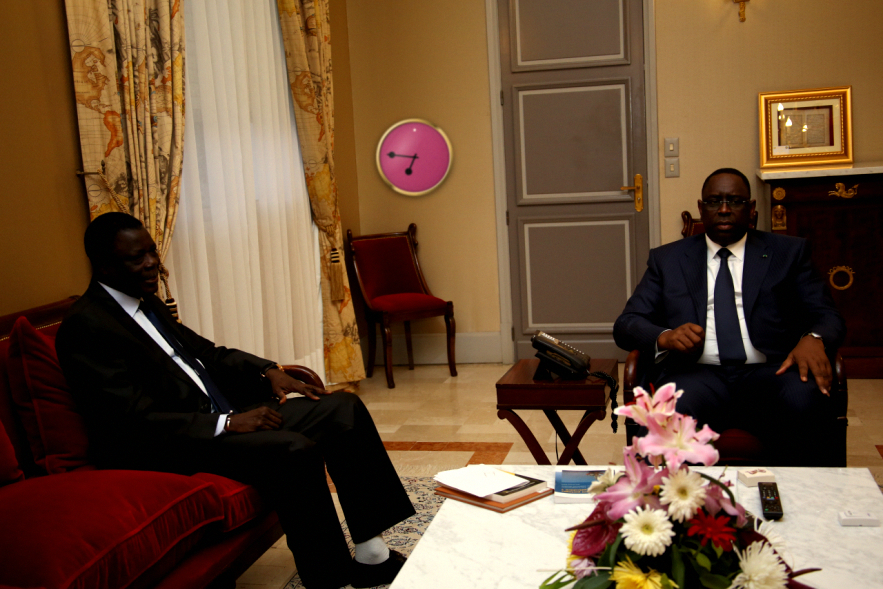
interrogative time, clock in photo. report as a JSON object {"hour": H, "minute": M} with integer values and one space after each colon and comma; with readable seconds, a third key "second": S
{"hour": 6, "minute": 46}
